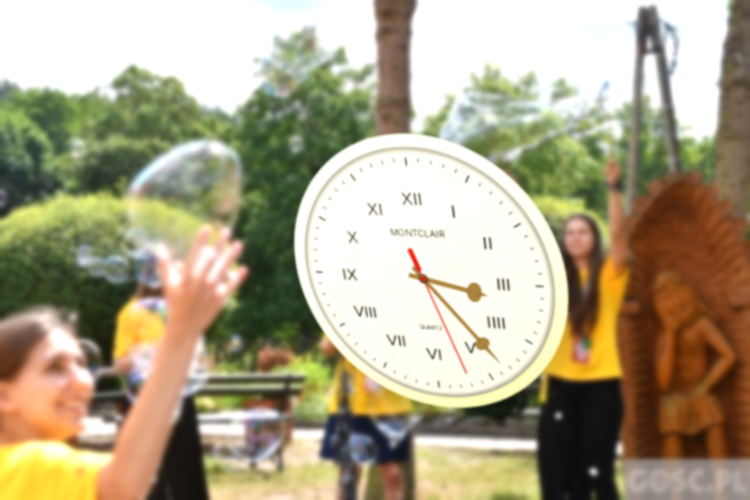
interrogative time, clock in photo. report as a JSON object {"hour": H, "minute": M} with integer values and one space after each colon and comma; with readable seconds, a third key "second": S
{"hour": 3, "minute": 23, "second": 27}
